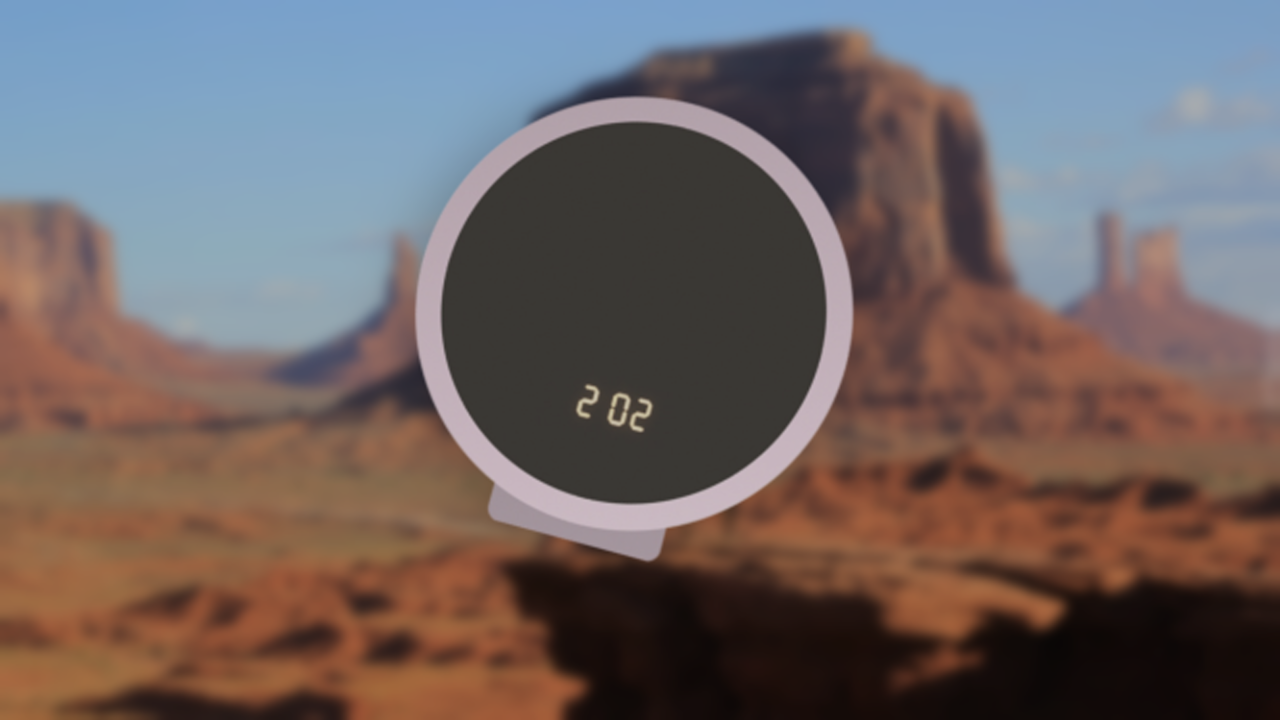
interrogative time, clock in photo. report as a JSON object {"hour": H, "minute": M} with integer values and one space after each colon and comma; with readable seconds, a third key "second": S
{"hour": 2, "minute": 2}
